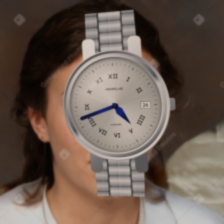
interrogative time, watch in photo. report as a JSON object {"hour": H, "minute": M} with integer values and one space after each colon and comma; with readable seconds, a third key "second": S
{"hour": 4, "minute": 42}
